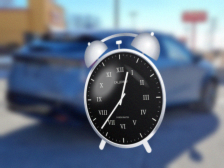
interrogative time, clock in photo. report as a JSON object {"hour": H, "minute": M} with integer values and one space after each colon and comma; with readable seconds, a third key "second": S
{"hour": 12, "minute": 37}
